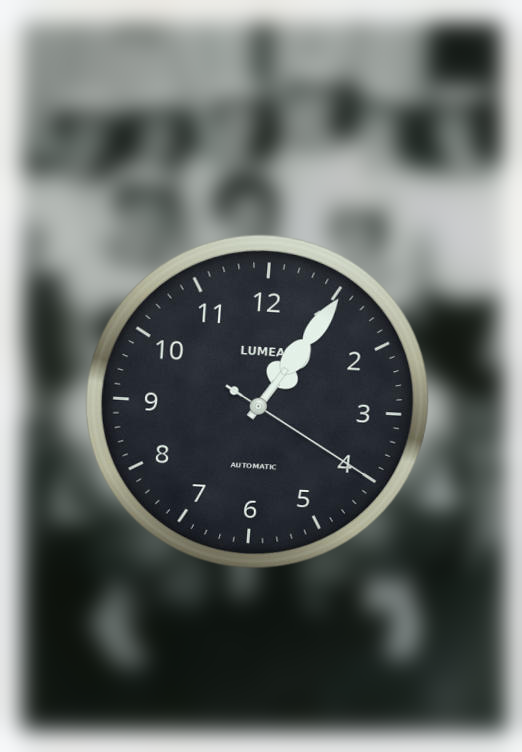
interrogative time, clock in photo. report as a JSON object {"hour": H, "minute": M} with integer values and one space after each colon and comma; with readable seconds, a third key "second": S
{"hour": 1, "minute": 5, "second": 20}
